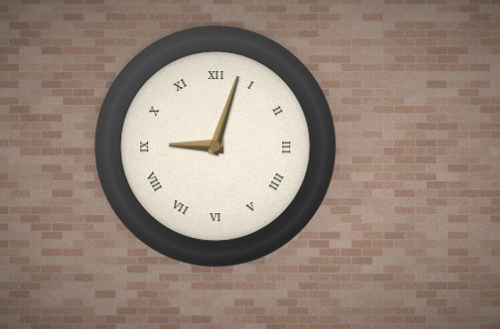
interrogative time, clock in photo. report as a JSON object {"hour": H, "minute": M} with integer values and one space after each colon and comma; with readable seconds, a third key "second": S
{"hour": 9, "minute": 3}
